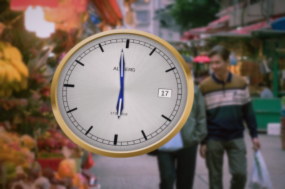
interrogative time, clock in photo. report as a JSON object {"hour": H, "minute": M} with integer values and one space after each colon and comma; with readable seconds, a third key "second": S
{"hour": 5, "minute": 59}
